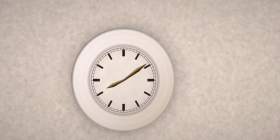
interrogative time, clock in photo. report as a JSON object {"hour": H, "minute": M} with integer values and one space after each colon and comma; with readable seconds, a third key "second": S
{"hour": 8, "minute": 9}
